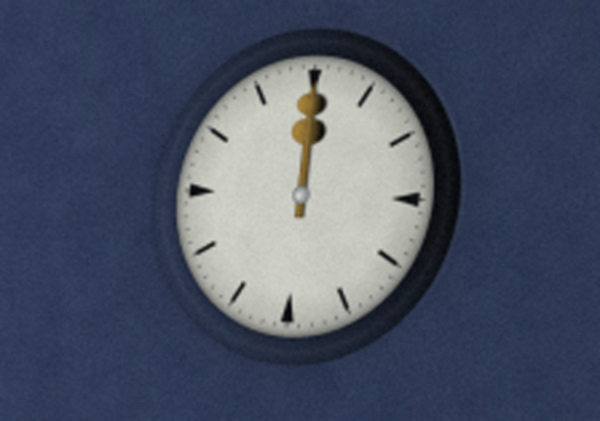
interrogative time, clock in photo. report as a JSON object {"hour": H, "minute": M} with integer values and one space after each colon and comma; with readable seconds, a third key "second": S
{"hour": 12, "minute": 0}
